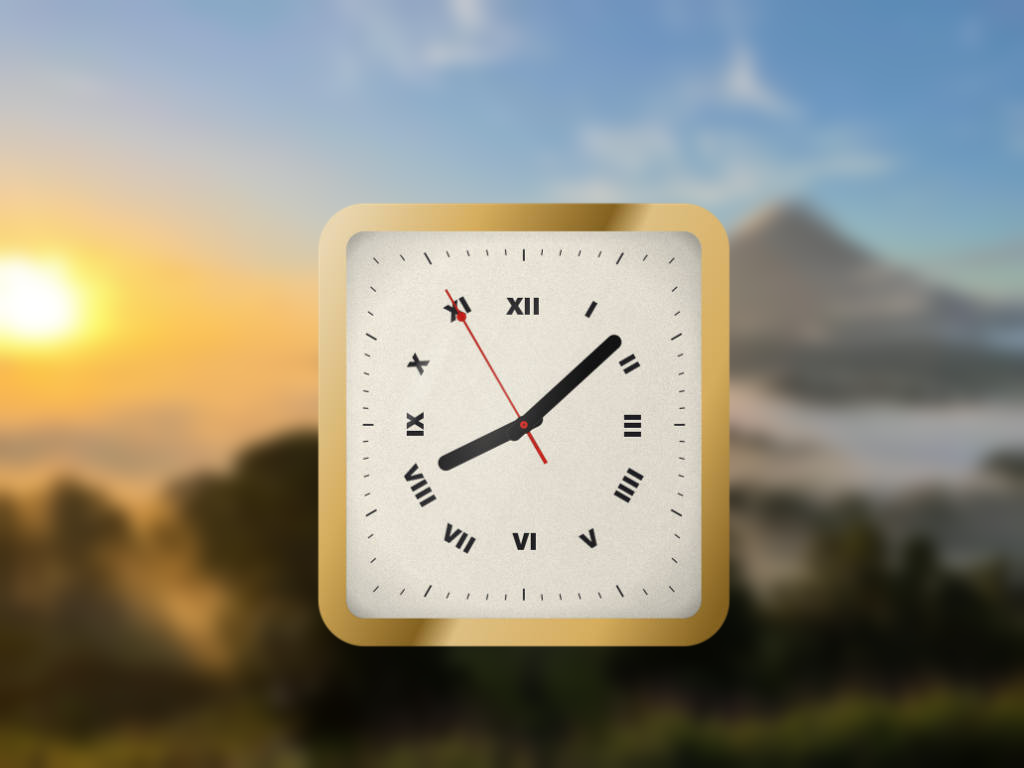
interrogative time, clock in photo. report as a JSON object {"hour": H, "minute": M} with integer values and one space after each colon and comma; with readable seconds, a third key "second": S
{"hour": 8, "minute": 7, "second": 55}
